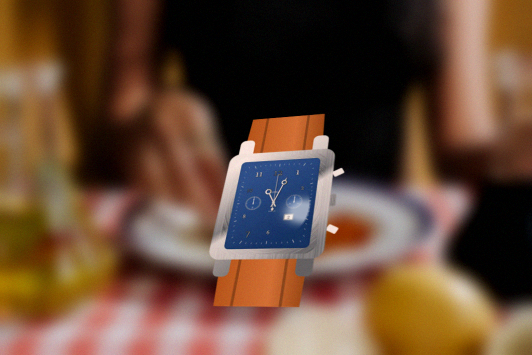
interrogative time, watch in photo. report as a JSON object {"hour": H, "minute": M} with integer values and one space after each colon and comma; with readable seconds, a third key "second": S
{"hour": 11, "minute": 3}
